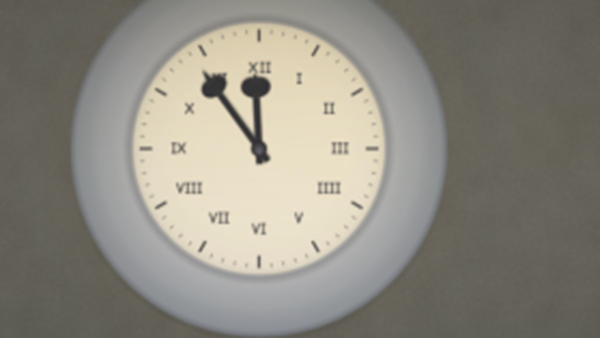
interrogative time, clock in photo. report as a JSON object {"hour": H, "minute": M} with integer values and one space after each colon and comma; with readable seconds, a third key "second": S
{"hour": 11, "minute": 54}
